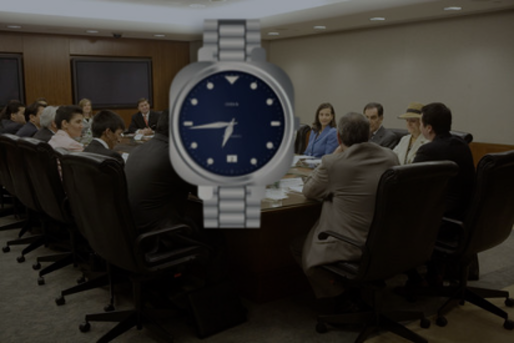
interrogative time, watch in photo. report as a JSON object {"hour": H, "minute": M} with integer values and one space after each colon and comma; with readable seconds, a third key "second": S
{"hour": 6, "minute": 44}
